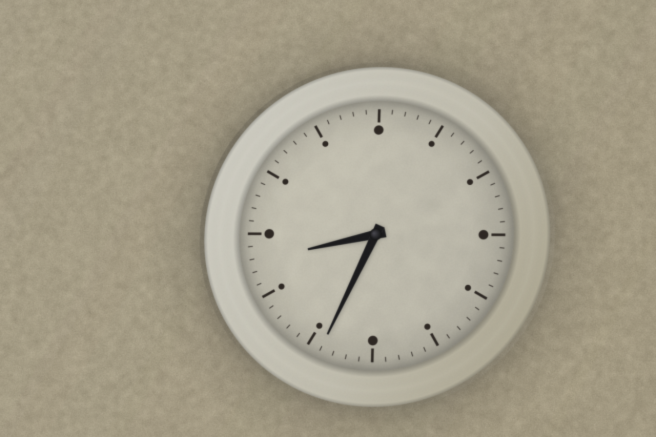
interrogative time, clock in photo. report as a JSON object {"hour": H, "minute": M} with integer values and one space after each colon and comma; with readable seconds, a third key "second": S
{"hour": 8, "minute": 34}
